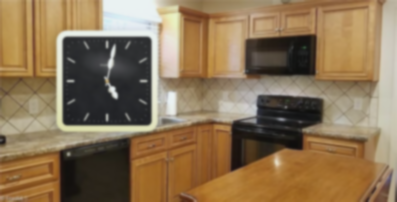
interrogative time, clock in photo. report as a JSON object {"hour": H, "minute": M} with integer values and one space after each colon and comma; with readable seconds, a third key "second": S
{"hour": 5, "minute": 2}
